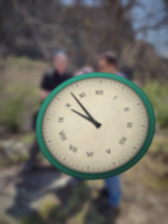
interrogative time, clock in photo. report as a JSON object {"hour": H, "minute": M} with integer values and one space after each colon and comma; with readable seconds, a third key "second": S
{"hour": 9, "minute": 53}
